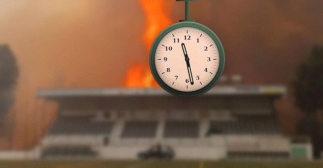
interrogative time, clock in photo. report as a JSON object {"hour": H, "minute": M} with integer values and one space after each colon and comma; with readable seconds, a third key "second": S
{"hour": 11, "minute": 28}
